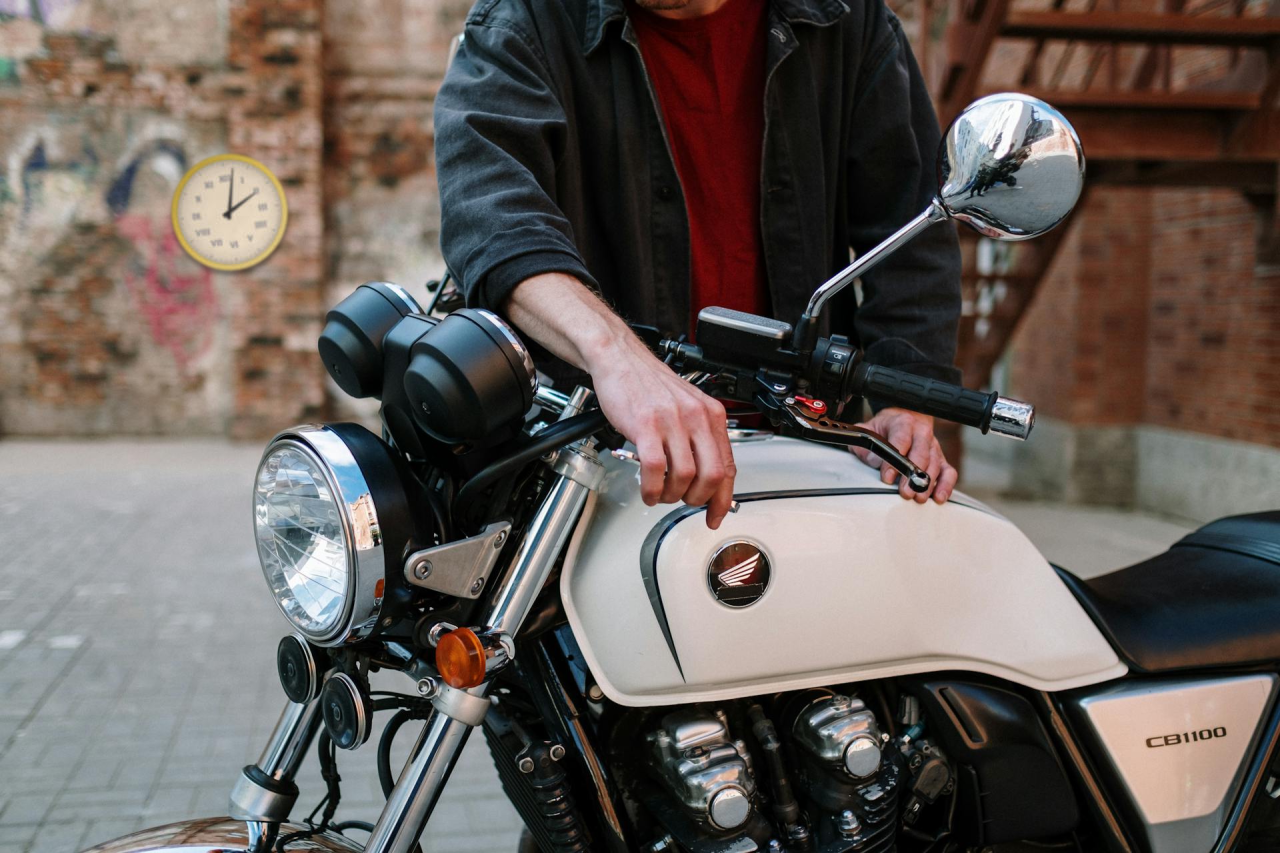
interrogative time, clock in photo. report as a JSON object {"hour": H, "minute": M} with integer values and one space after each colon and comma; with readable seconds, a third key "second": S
{"hour": 2, "minute": 2}
